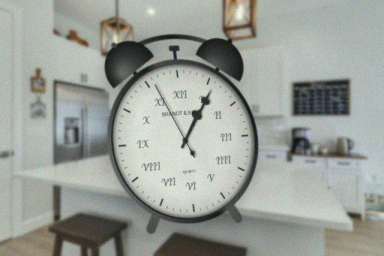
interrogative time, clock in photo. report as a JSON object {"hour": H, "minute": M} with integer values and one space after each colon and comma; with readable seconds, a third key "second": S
{"hour": 1, "minute": 5, "second": 56}
